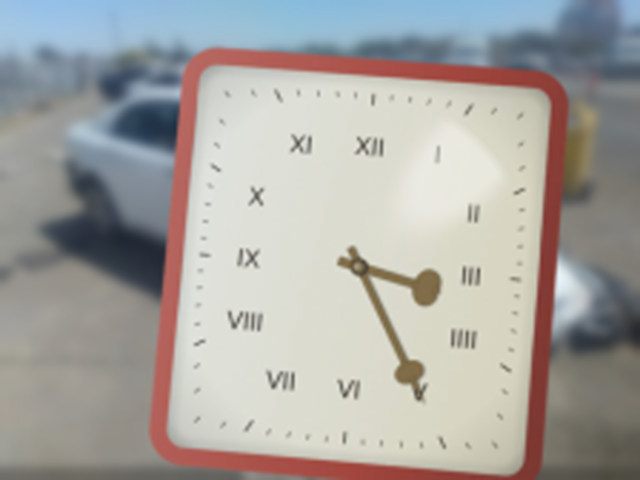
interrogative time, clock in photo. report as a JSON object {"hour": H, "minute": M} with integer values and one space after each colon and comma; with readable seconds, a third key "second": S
{"hour": 3, "minute": 25}
